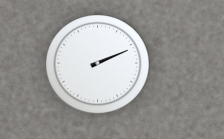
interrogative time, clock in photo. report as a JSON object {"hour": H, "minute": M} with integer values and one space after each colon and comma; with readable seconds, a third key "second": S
{"hour": 2, "minute": 11}
